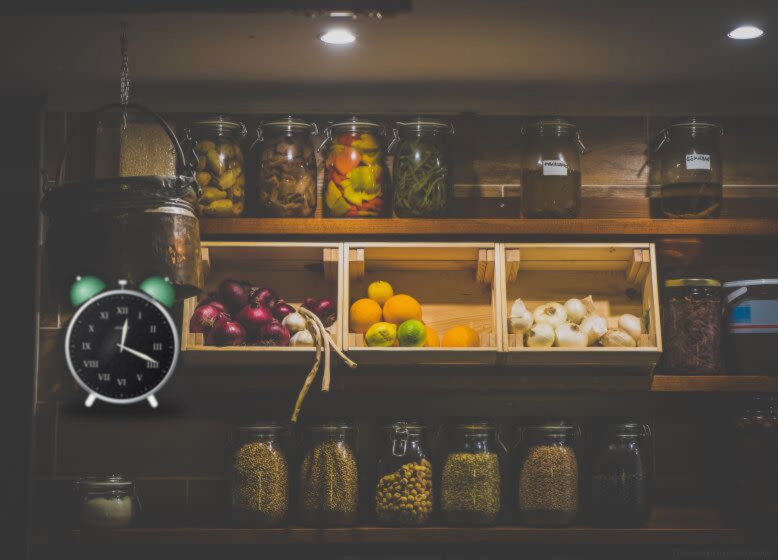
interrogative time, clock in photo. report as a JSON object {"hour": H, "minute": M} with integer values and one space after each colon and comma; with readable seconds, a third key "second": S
{"hour": 12, "minute": 19}
